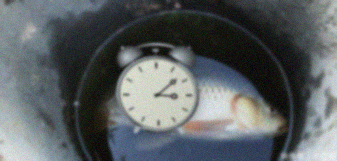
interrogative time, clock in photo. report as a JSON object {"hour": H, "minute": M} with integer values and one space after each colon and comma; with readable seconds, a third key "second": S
{"hour": 3, "minute": 8}
